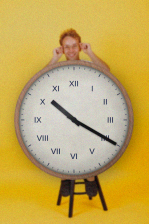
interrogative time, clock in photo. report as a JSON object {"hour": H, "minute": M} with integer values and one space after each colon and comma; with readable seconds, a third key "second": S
{"hour": 10, "minute": 20}
